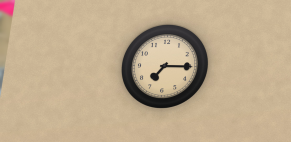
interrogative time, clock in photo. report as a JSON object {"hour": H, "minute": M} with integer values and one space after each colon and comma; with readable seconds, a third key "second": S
{"hour": 7, "minute": 15}
